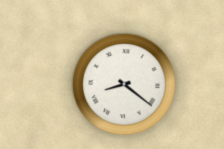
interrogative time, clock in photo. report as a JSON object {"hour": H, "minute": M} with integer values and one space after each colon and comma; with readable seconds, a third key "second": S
{"hour": 8, "minute": 21}
